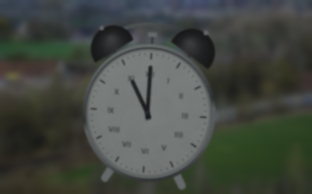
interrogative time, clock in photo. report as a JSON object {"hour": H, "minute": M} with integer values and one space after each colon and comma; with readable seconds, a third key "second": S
{"hour": 11, "minute": 0}
